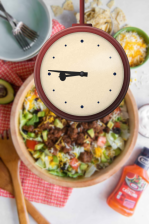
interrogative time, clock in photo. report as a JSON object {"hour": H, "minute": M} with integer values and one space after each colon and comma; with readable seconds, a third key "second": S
{"hour": 8, "minute": 46}
